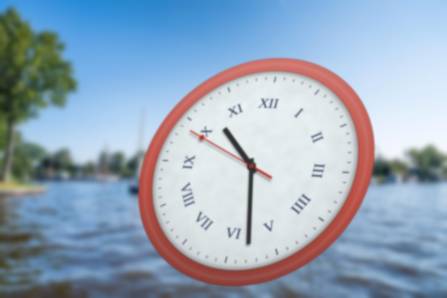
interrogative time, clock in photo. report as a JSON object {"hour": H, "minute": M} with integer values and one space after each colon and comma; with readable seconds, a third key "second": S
{"hour": 10, "minute": 27, "second": 49}
